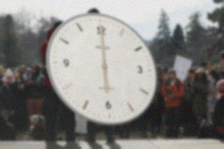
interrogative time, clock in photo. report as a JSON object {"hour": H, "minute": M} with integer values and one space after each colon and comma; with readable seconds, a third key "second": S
{"hour": 6, "minute": 0}
